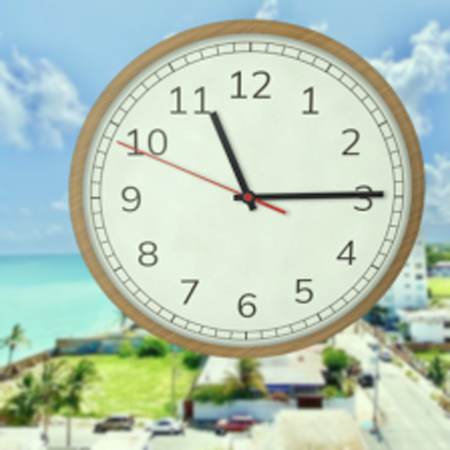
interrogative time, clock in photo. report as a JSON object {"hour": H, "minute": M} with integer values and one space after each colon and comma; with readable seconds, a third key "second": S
{"hour": 11, "minute": 14, "second": 49}
